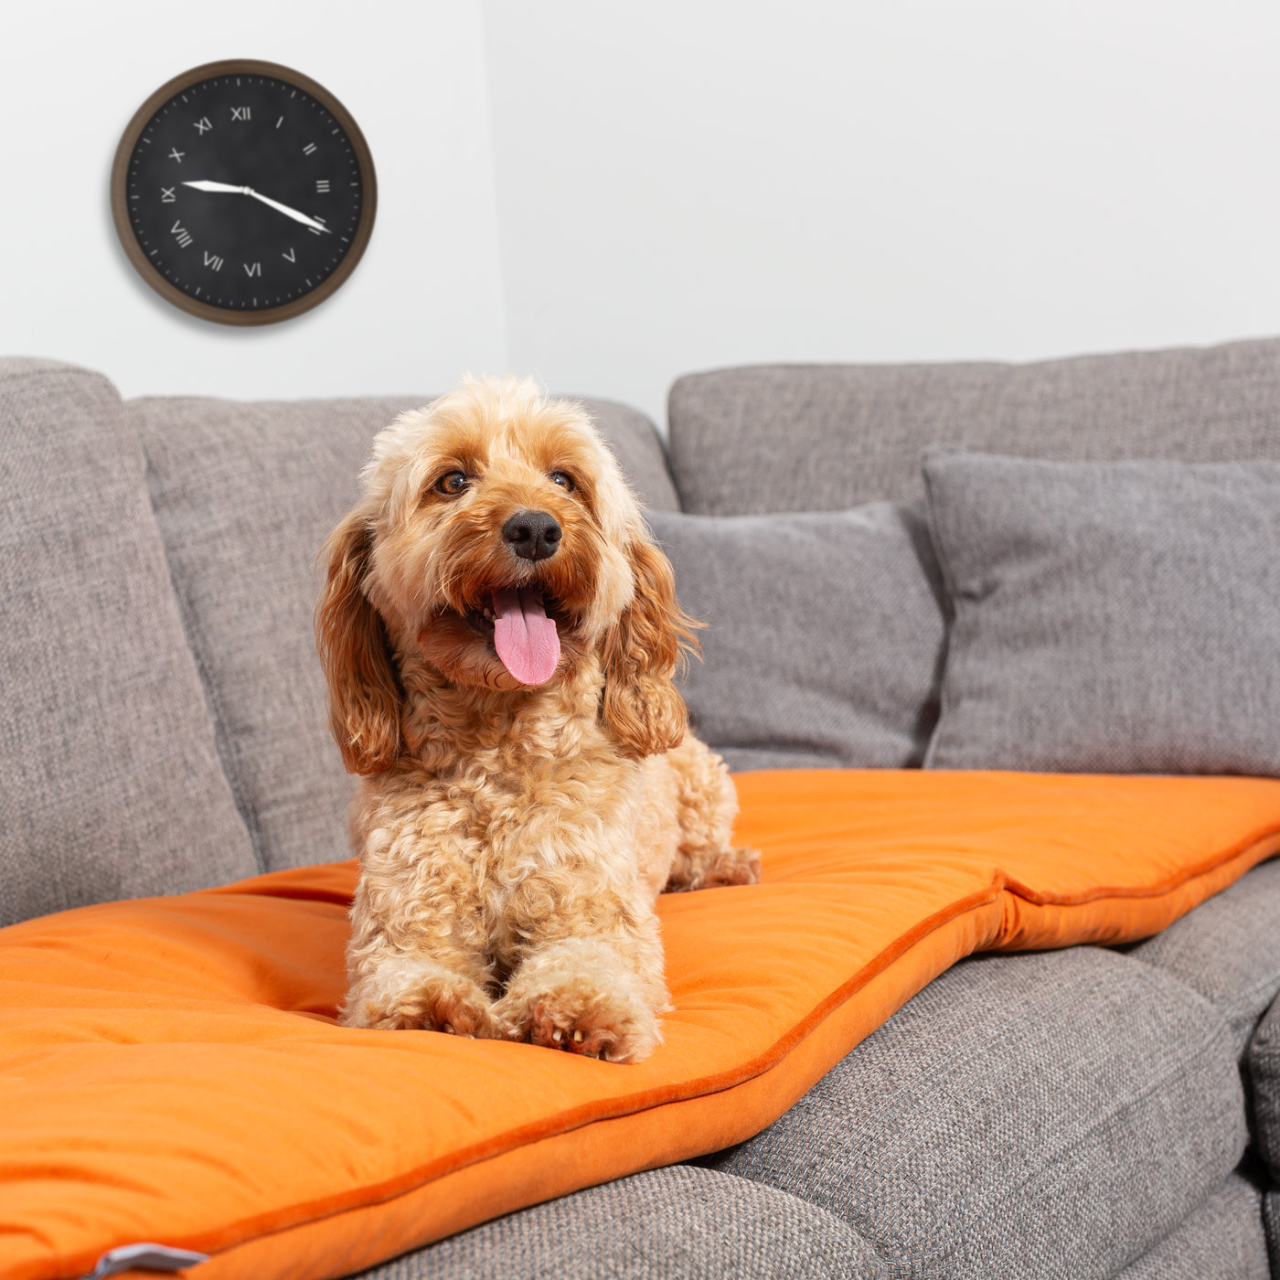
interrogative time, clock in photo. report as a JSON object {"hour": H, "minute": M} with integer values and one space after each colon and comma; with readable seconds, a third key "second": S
{"hour": 9, "minute": 20}
